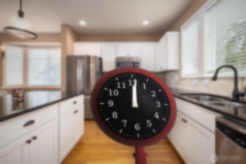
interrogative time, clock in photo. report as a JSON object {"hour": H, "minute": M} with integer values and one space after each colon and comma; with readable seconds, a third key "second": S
{"hour": 12, "minute": 1}
